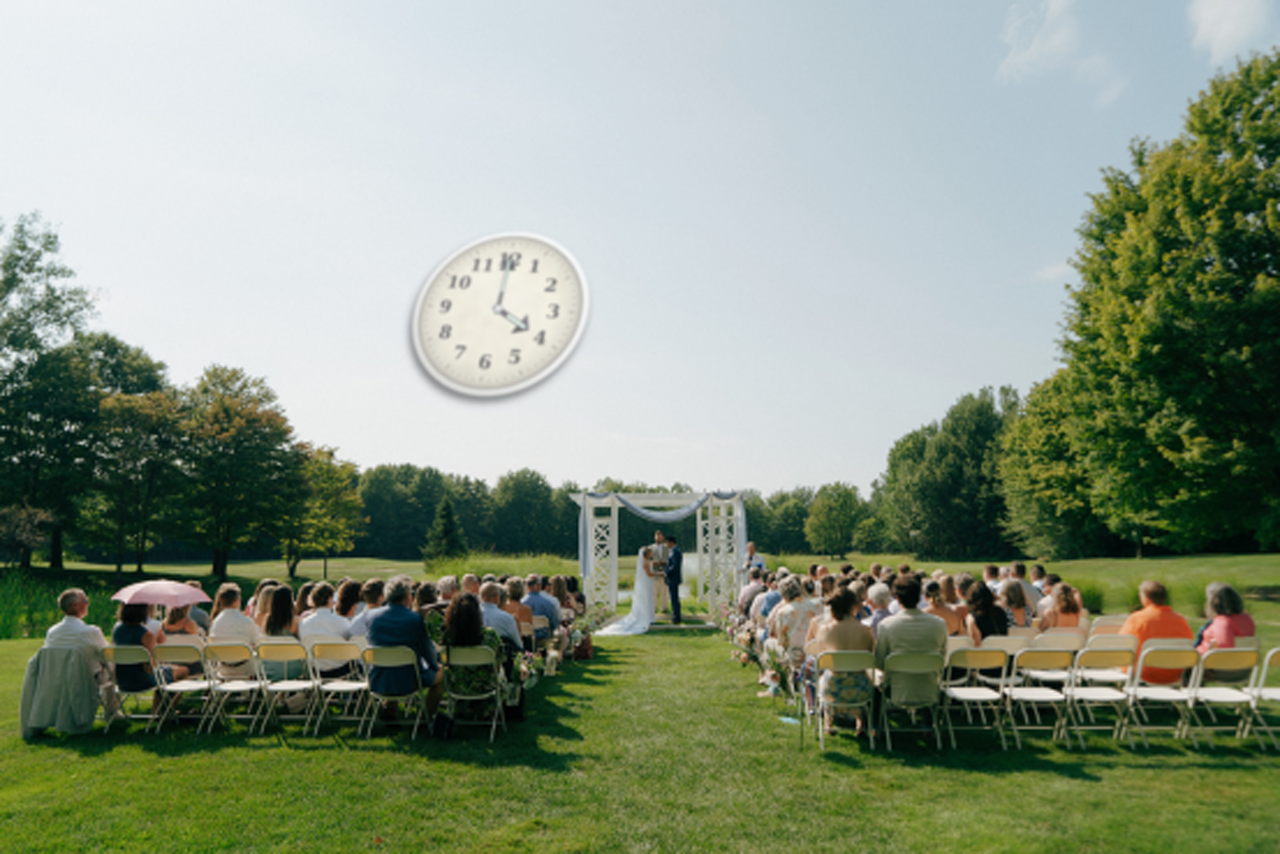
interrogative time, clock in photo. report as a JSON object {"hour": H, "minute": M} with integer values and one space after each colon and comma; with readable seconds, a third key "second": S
{"hour": 4, "minute": 0}
